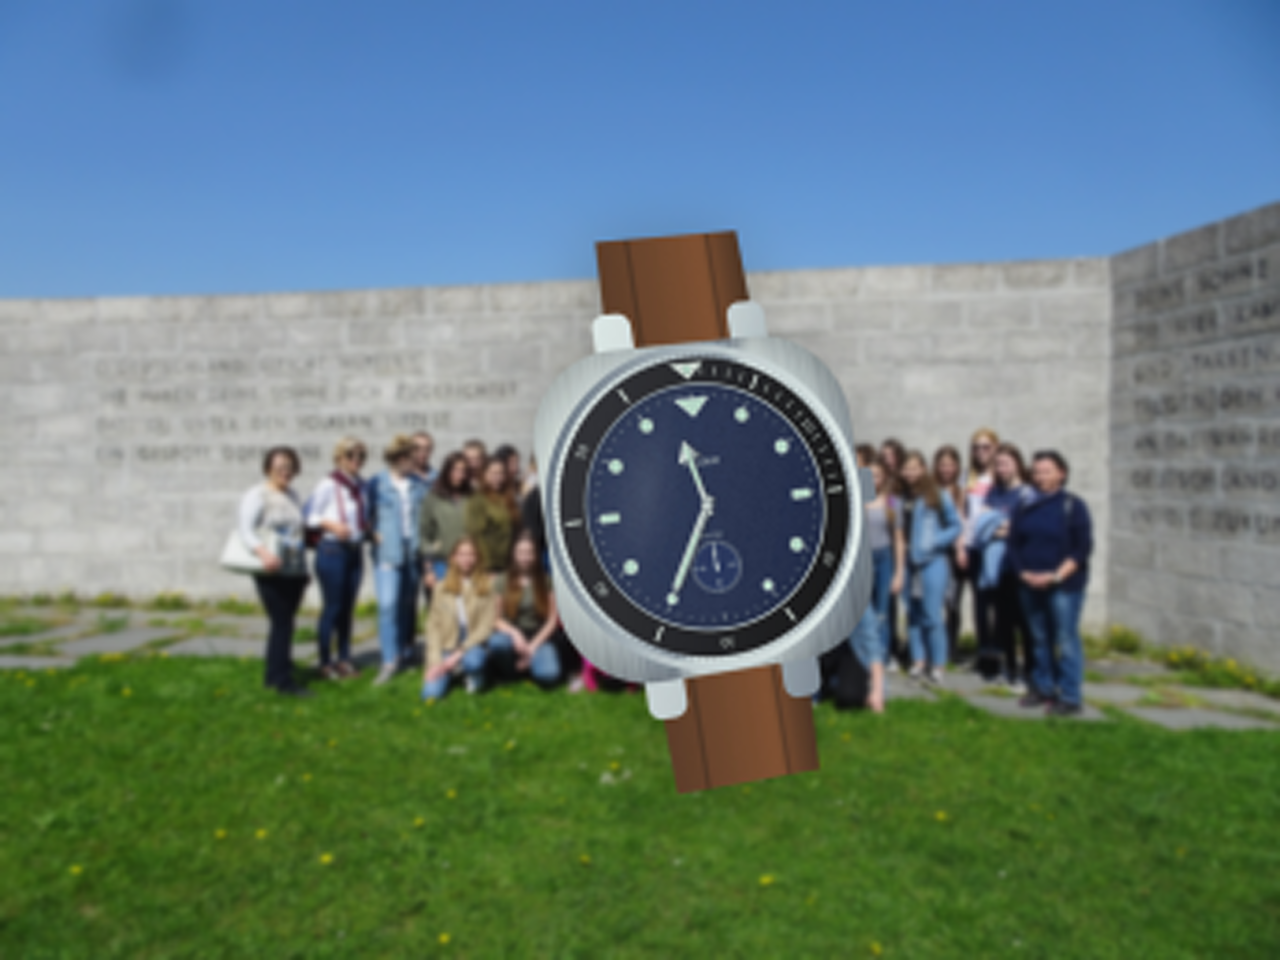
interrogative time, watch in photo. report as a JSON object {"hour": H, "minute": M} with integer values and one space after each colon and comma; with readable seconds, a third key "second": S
{"hour": 11, "minute": 35}
